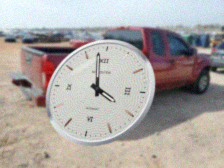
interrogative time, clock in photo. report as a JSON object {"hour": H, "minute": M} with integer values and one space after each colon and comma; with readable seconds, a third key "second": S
{"hour": 3, "minute": 58}
